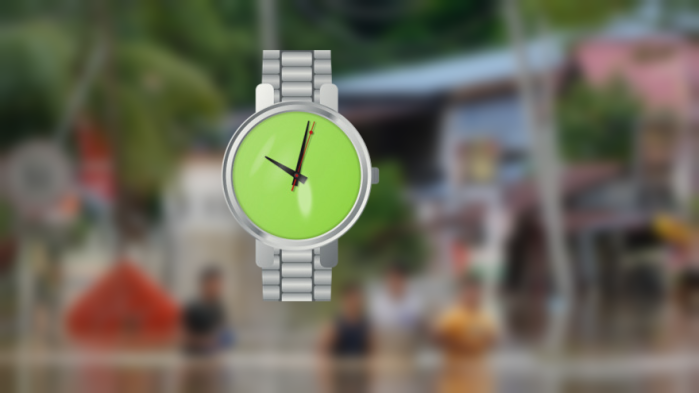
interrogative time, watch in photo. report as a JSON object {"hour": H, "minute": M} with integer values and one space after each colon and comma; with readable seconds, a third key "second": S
{"hour": 10, "minute": 2, "second": 3}
